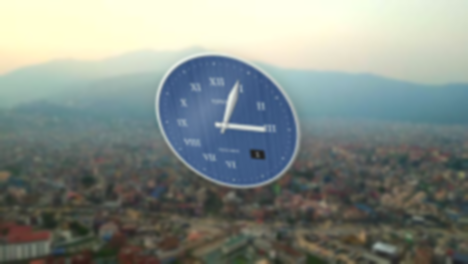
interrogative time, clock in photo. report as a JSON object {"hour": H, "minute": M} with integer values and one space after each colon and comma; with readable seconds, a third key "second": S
{"hour": 3, "minute": 4}
